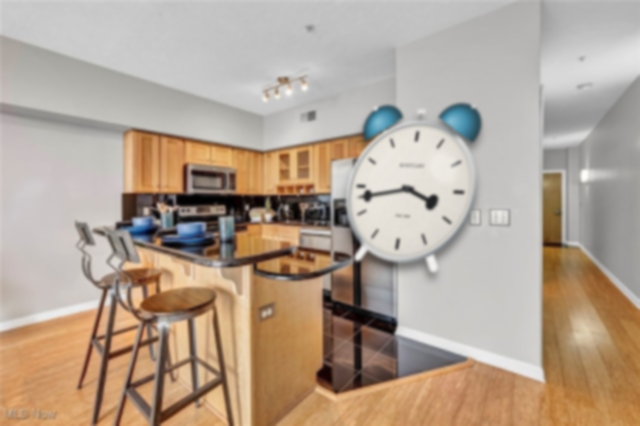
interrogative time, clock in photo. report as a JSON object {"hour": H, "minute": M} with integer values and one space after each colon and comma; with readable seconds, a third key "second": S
{"hour": 3, "minute": 43}
